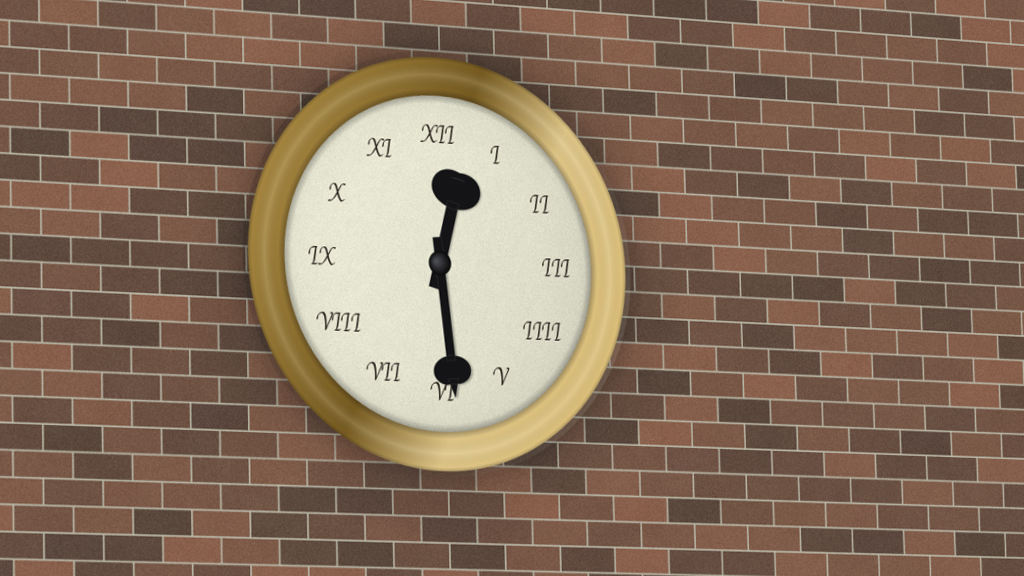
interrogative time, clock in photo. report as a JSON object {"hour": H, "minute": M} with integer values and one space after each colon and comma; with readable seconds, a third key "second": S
{"hour": 12, "minute": 29}
